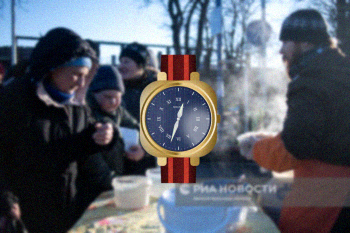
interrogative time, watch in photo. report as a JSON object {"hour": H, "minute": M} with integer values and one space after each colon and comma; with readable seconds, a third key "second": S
{"hour": 12, "minute": 33}
